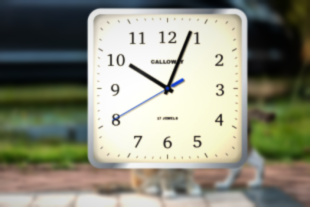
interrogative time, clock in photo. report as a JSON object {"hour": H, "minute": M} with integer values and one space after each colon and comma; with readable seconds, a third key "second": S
{"hour": 10, "minute": 3, "second": 40}
